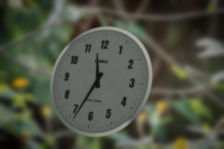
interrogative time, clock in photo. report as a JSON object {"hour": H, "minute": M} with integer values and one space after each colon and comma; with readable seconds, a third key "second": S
{"hour": 11, "minute": 34}
